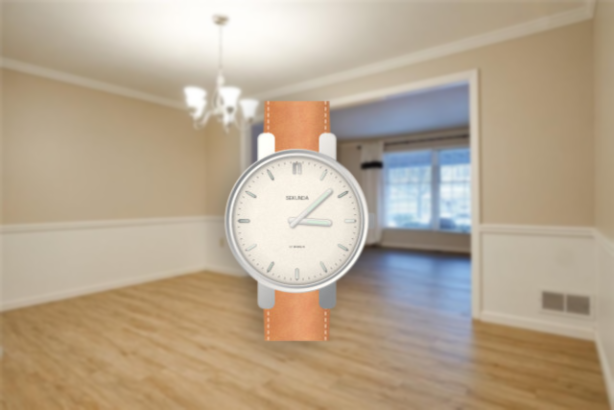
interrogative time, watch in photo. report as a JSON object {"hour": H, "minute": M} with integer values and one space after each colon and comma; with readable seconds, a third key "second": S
{"hour": 3, "minute": 8}
